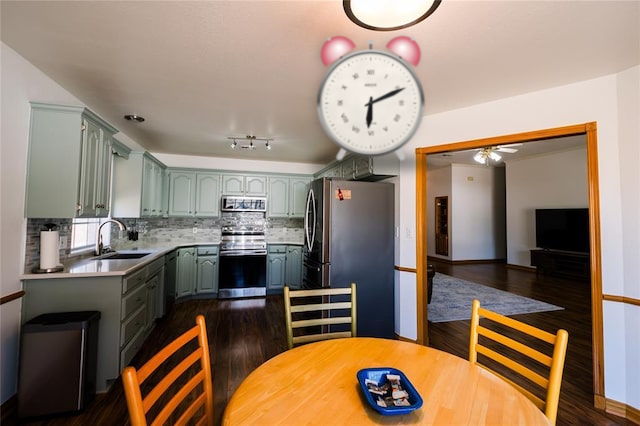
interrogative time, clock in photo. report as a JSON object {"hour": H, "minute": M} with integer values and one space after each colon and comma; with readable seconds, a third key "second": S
{"hour": 6, "minute": 11}
